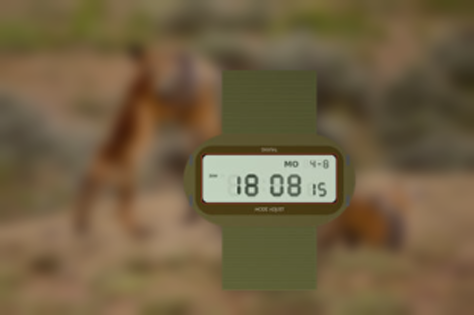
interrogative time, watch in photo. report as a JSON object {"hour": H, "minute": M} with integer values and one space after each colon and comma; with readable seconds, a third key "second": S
{"hour": 18, "minute": 8, "second": 15}
